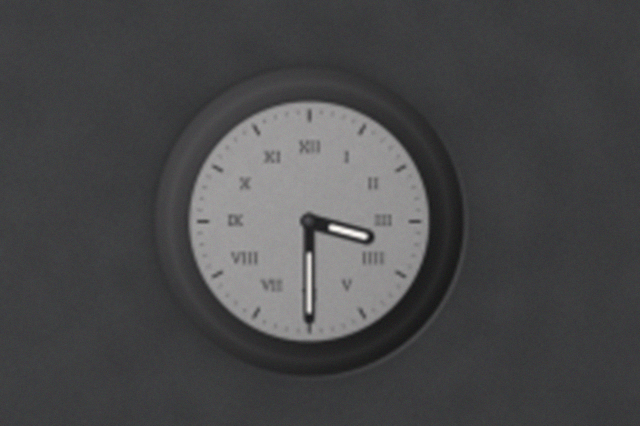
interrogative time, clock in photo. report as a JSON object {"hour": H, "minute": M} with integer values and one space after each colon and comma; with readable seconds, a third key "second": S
{"hour": 3, "minute": 30}
